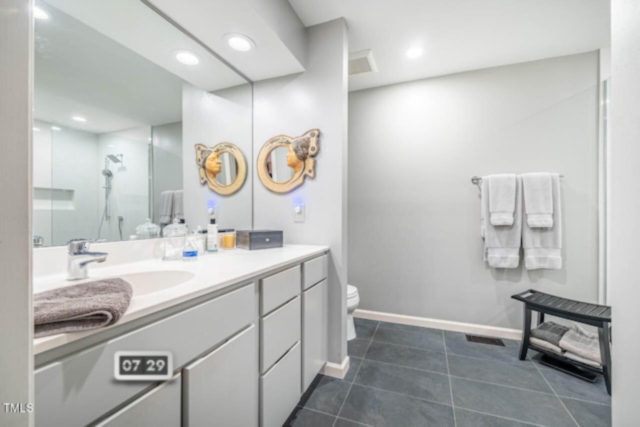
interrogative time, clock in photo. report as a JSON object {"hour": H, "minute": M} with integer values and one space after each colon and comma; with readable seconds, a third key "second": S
{"hour": 7, "minute": 29}
